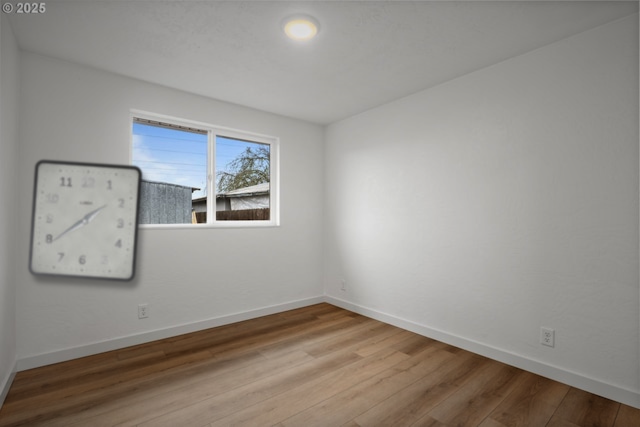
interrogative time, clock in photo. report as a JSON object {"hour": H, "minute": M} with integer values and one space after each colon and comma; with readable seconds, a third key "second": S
{"hour": 1, "minute": 39}
